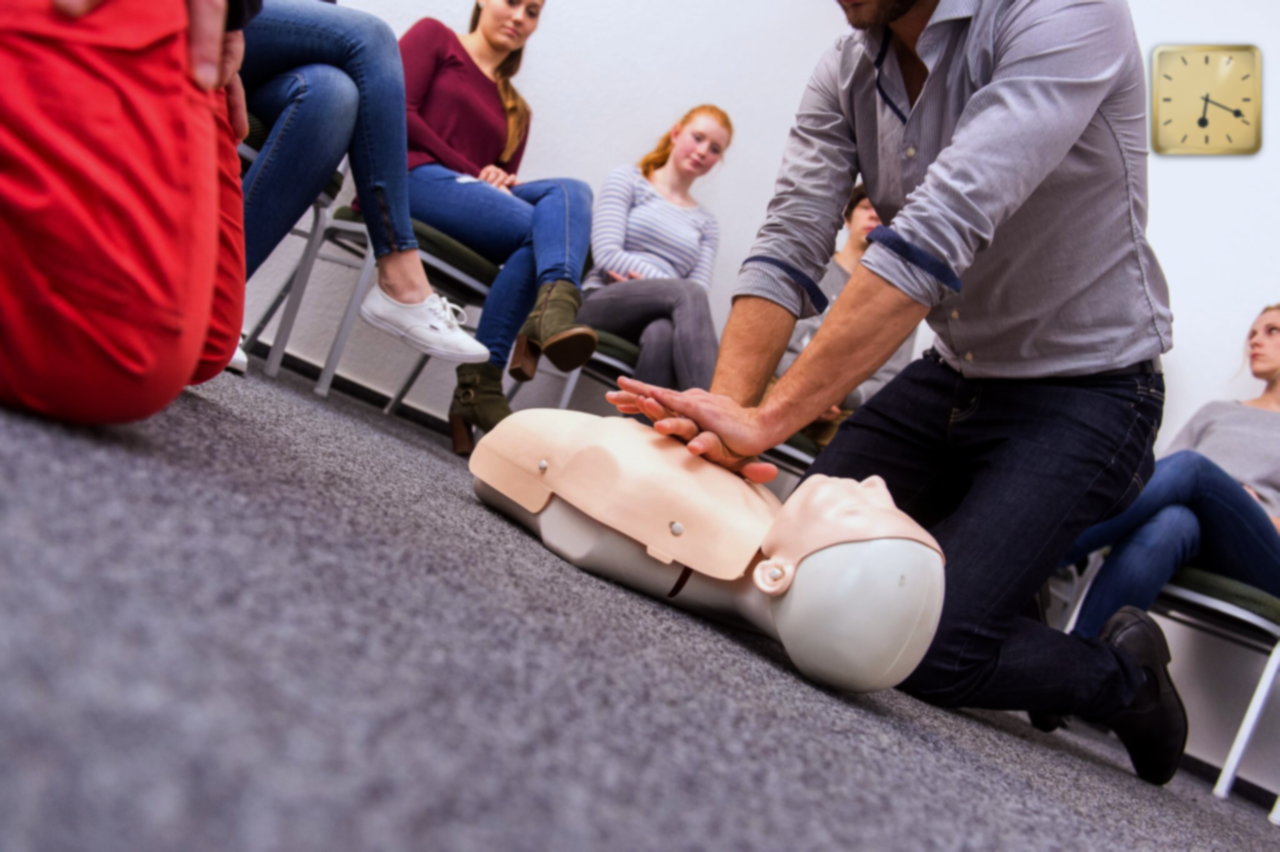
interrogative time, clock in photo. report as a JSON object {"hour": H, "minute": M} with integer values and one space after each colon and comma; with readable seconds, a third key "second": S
{"hour": 6, "minute": 19}
